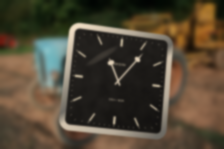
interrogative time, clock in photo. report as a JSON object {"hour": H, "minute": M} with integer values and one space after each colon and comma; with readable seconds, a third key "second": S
{"hour": 11, "minute": 6}
